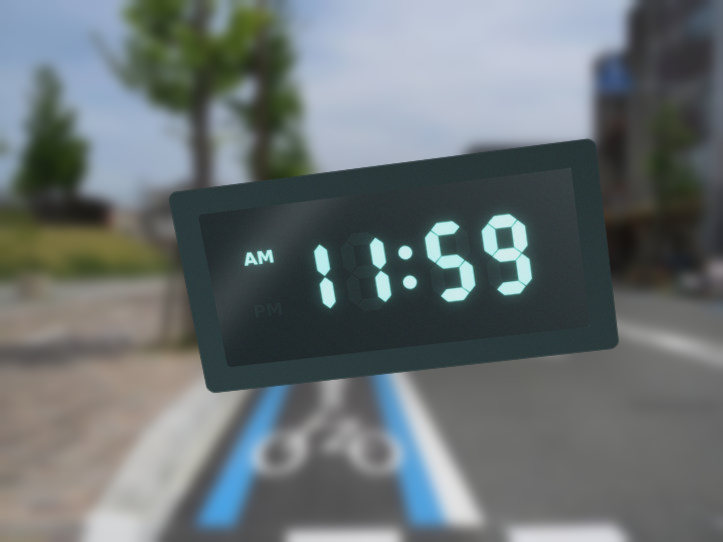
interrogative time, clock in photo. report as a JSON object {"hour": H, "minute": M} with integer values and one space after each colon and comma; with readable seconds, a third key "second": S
{"hour": 11, "minute": 59}
